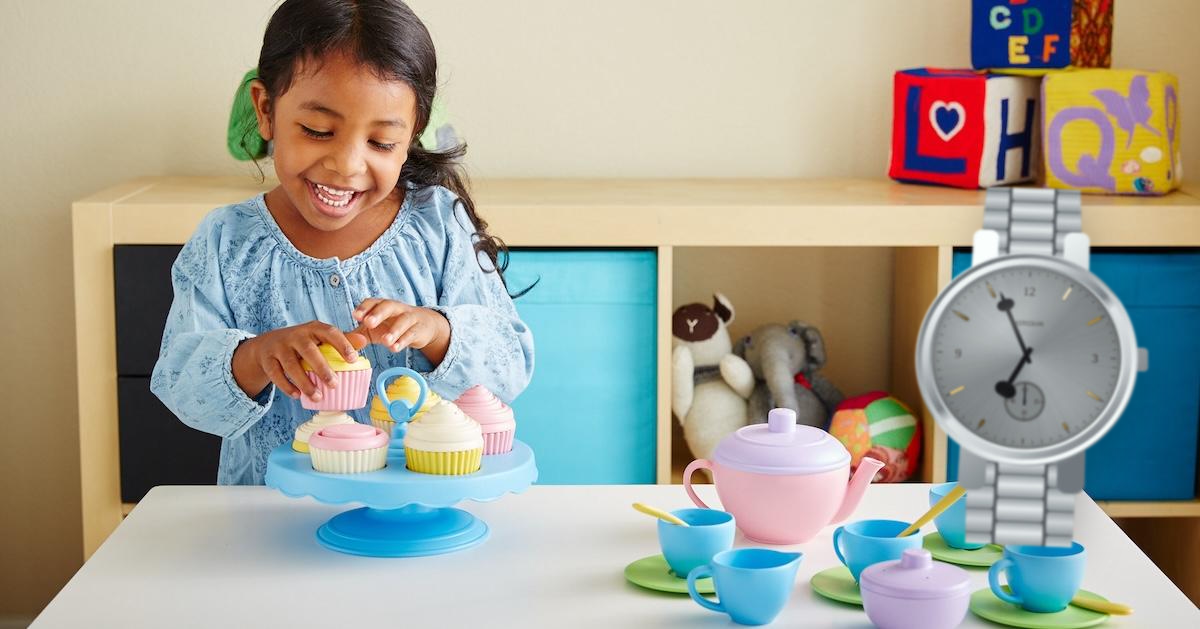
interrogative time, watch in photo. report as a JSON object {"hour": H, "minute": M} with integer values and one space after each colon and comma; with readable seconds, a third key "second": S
{"hour": 6, "minute": 56}
